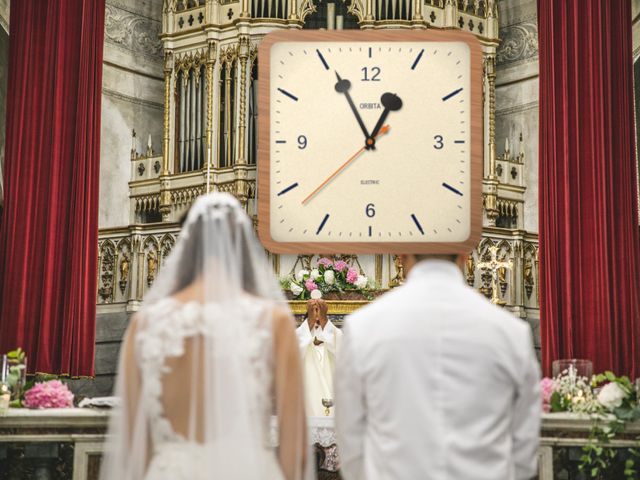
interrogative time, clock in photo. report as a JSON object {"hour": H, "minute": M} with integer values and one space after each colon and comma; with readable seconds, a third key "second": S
{"hour": 12, "minute": 55, "second": 38}
